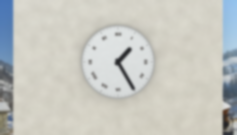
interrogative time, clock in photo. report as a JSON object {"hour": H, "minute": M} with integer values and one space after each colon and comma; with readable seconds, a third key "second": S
{"hour": 1, "minute": 25}
